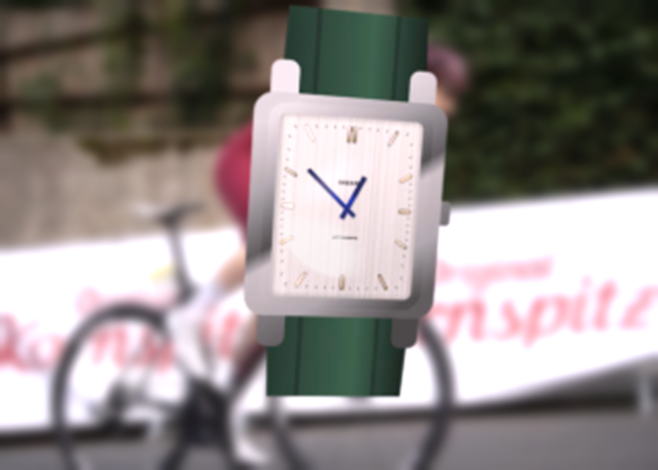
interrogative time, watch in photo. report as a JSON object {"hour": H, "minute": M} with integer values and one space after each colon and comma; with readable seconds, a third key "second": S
{"hour": 12, "minute": 52}
